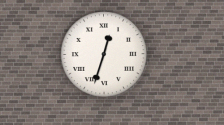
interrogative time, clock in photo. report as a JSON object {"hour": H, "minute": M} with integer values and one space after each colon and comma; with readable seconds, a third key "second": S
{"hour": 12, "minute": 33}
